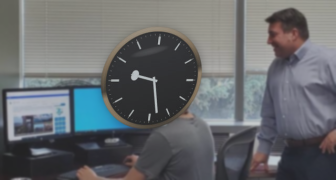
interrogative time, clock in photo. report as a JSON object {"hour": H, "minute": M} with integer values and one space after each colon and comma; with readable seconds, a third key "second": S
{"hour": 9, "minute": 28}
